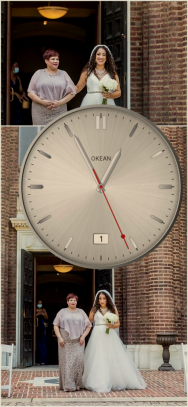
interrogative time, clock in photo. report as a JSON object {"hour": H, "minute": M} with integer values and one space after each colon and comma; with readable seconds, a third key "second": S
{"hour": 12, "minute": 55, "second": 26}
